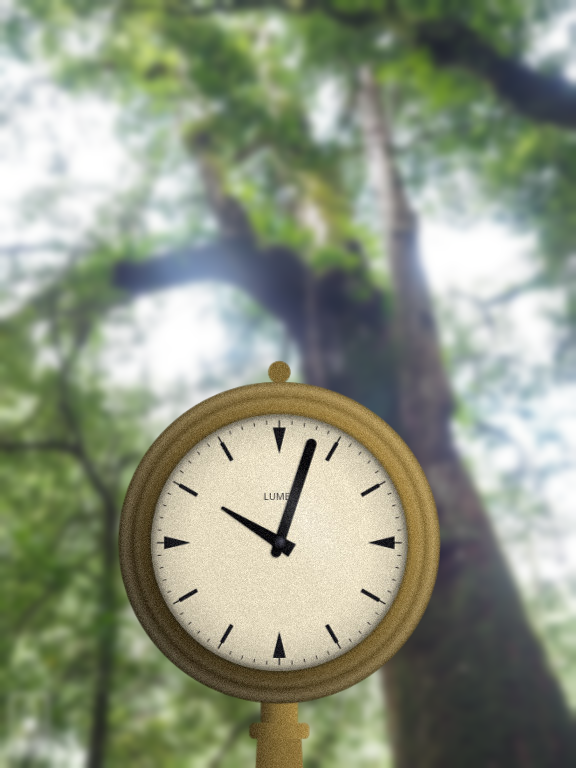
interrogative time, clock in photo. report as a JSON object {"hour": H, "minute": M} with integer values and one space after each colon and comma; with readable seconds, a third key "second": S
{"hour": 10, "minute": 3}
